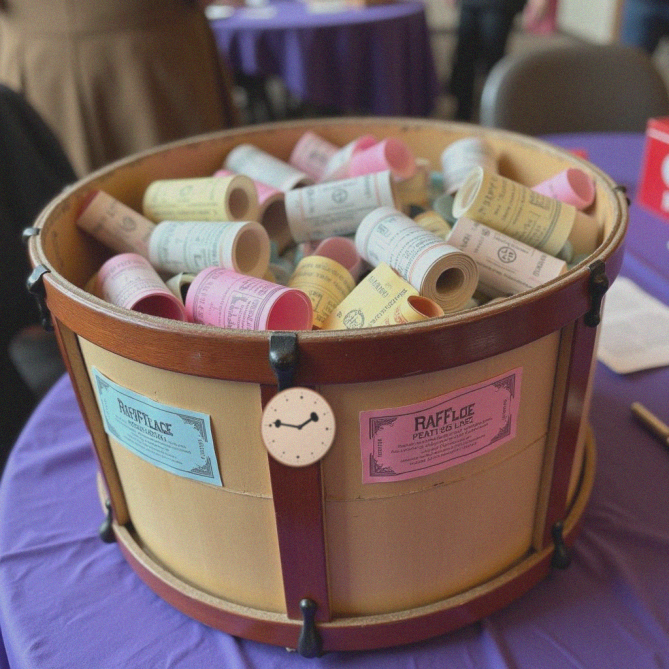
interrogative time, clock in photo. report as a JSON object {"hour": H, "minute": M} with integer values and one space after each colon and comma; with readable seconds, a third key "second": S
{"hour": 1, "minute": 46}
